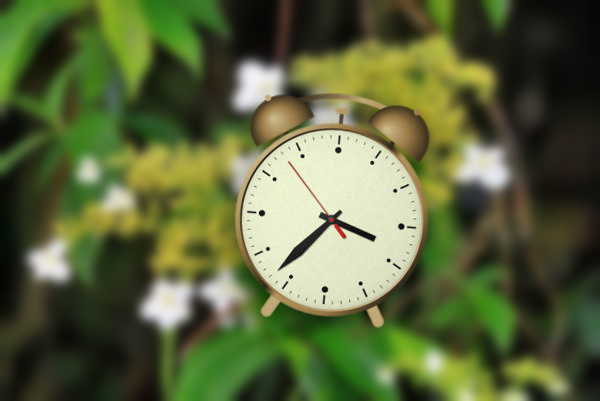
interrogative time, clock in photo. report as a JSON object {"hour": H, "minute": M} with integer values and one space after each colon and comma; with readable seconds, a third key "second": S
{"hour": 3, "minute": 36, "second": 53}
